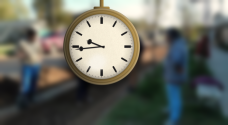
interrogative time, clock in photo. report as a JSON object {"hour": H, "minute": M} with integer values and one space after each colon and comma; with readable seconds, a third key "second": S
{"hour": 9, "minute": 44}
